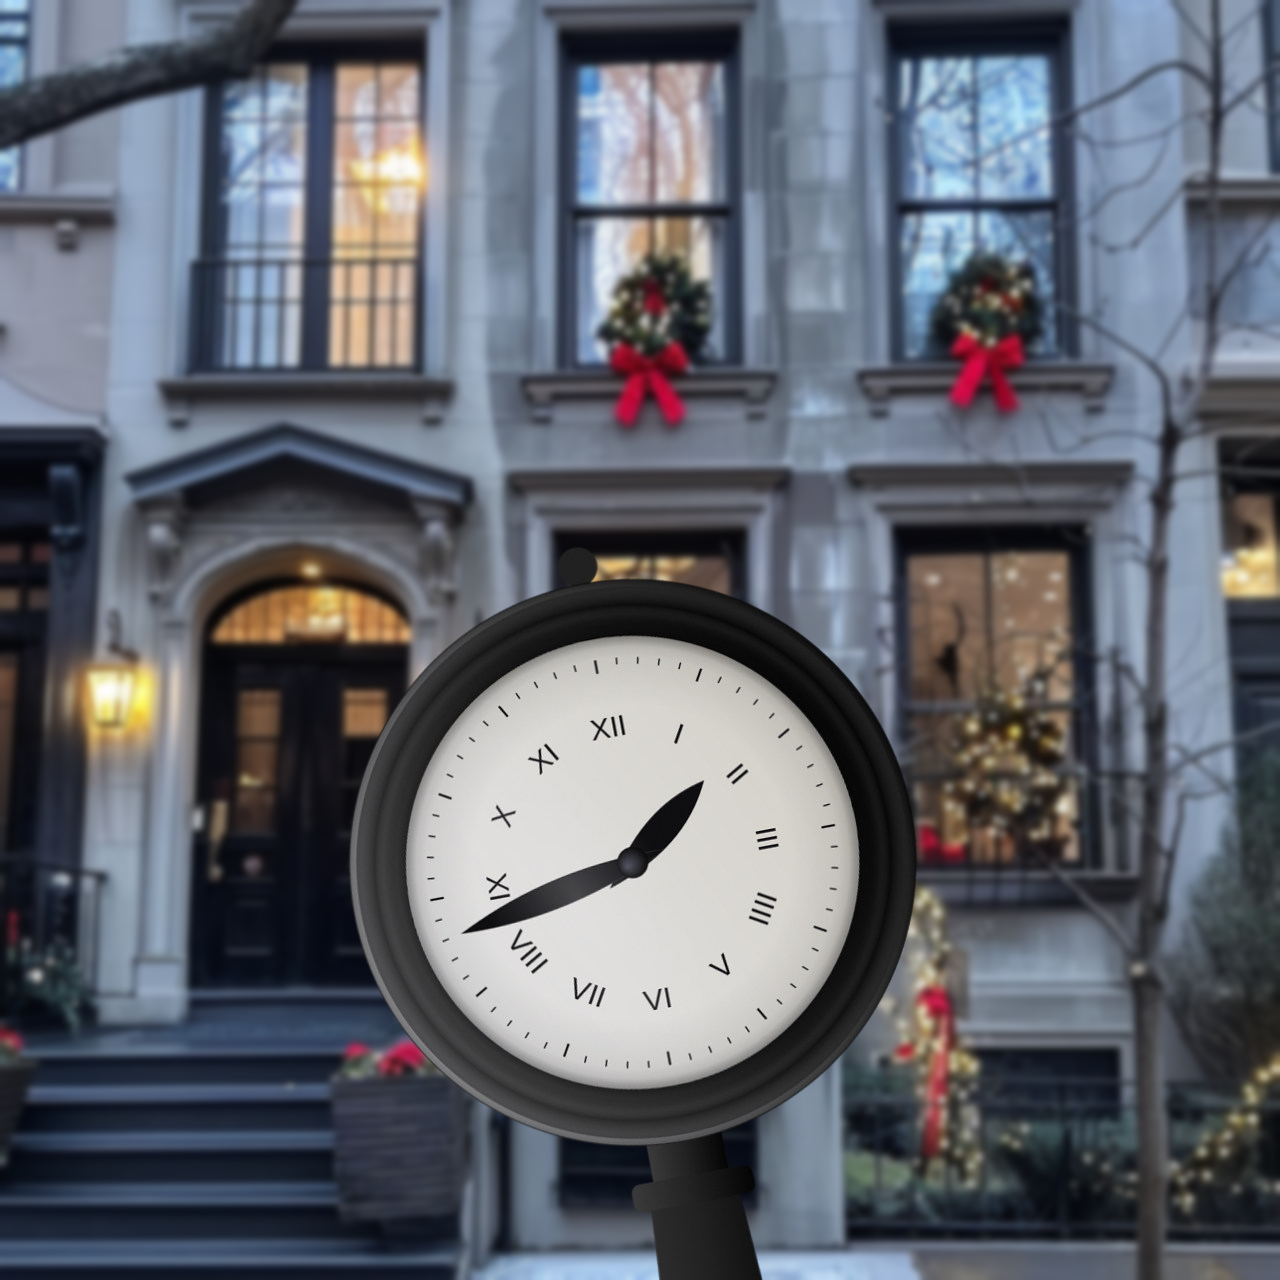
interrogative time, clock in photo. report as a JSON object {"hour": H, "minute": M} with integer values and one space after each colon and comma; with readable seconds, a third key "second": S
{"hour": 1, "minute": 43}
